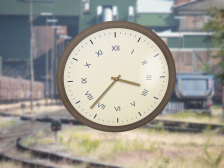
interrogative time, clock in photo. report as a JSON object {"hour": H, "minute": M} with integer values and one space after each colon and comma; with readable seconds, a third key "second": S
{"hour": 3, "minute": 37}
